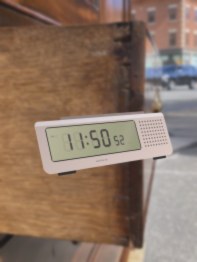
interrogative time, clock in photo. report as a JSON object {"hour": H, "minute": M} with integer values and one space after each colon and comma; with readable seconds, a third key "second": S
{"hour": 11, "minute": 50, "second": 52}
